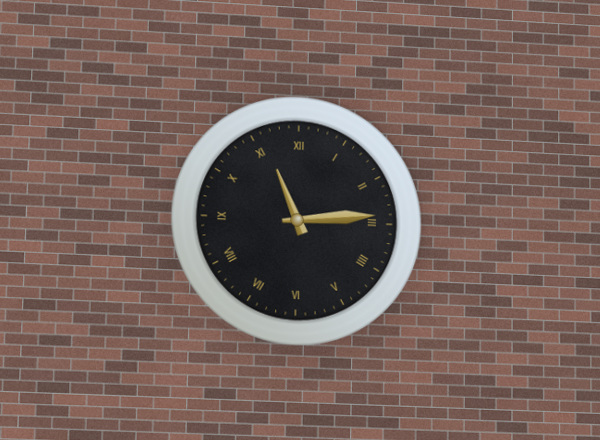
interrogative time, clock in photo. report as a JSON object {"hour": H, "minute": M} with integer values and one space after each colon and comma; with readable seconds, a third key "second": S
{"hour": 11, "minute": 14}
